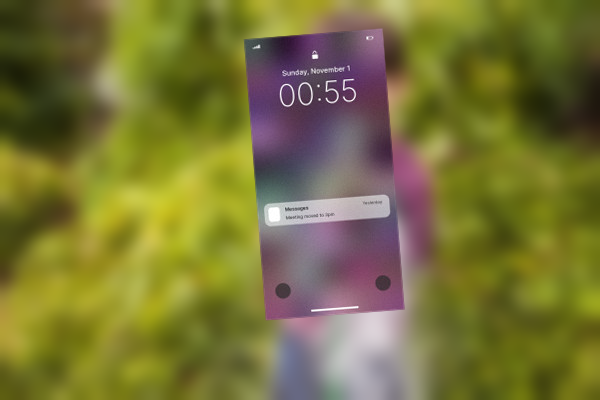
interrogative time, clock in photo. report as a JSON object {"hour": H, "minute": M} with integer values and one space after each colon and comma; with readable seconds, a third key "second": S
{"hour": 0, "minute": 55}
